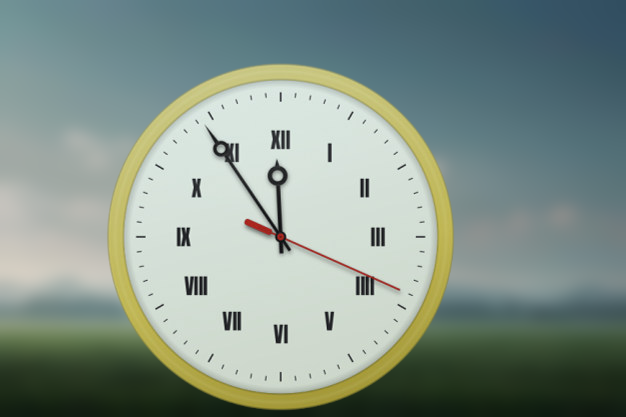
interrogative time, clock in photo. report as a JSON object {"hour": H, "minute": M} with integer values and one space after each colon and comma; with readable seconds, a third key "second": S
{"hour": 11, "minute": 54, "second": 19}
